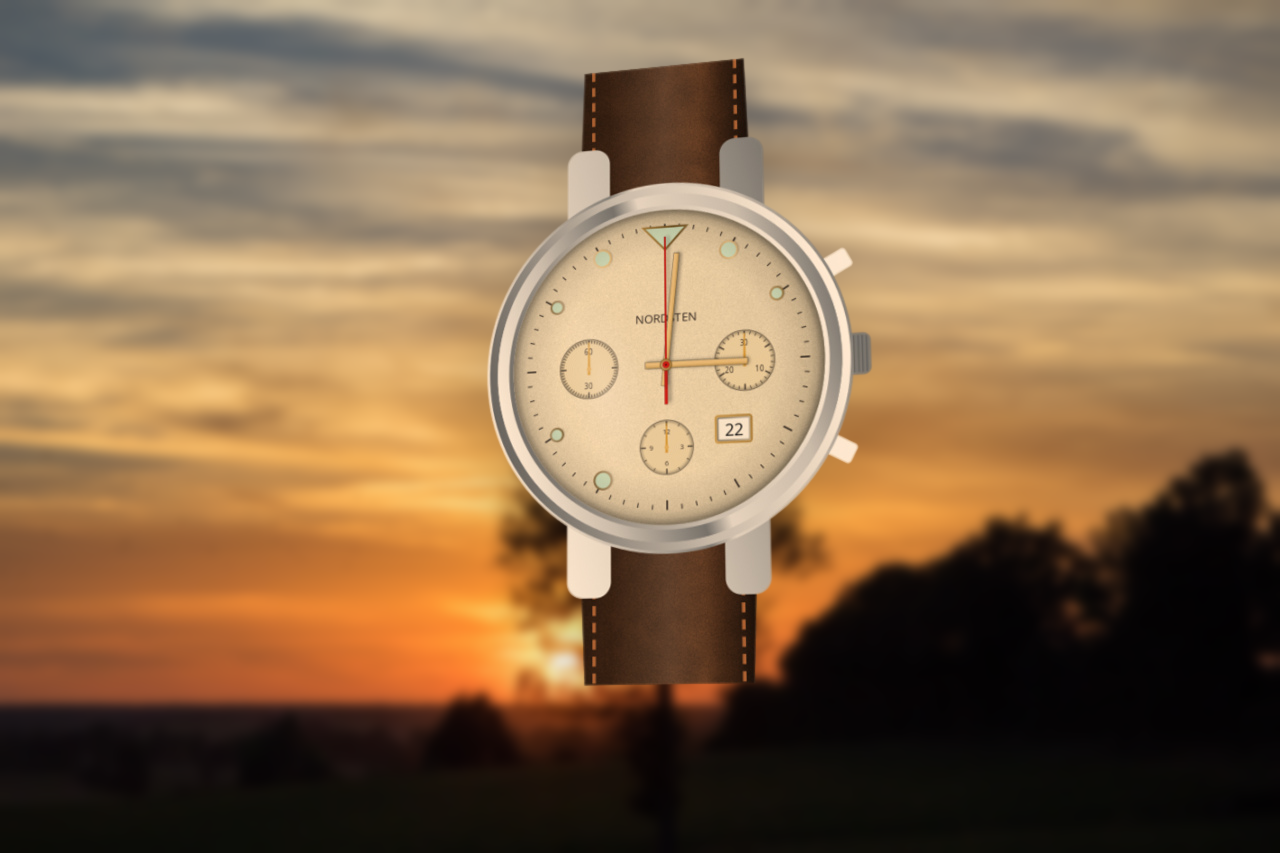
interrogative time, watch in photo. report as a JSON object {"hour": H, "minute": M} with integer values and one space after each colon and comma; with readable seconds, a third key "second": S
{"hour": 3, "minute": 1}
